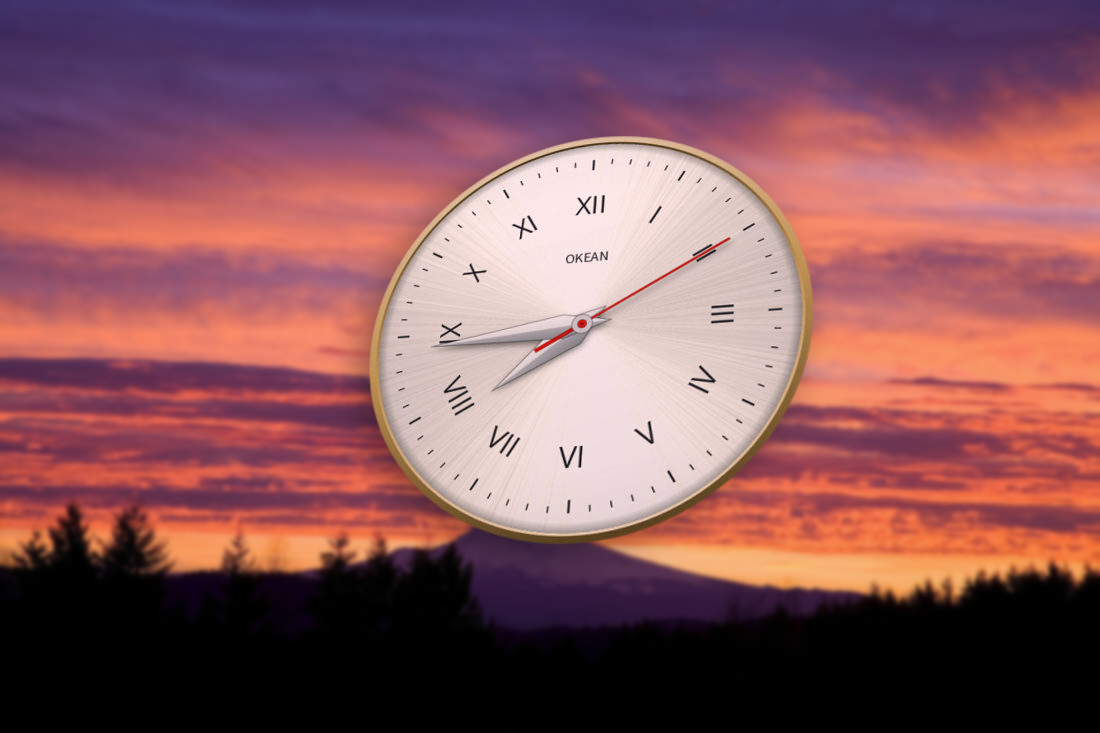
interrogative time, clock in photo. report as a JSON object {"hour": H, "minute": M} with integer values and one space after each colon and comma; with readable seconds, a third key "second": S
{"hour": 7, "minute": 44, "second": 10}
